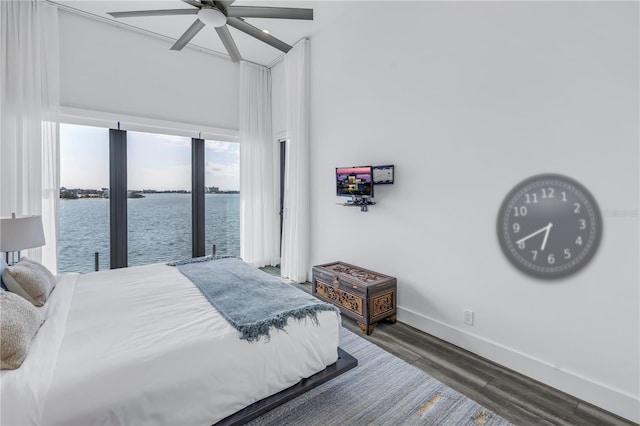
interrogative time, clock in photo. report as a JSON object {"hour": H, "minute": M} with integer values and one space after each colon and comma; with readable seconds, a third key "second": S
{"hour": 6, "minute": 41}
